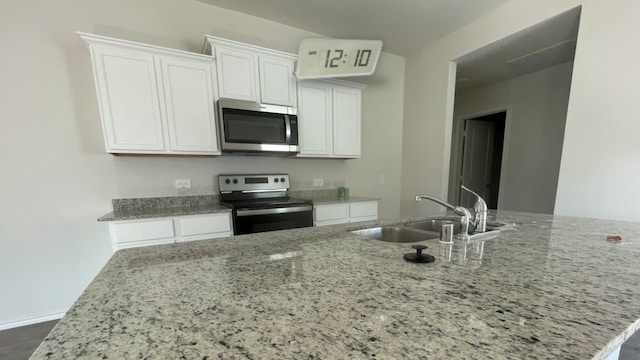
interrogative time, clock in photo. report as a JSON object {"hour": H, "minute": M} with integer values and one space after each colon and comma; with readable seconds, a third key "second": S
{"hour": 12, "minute": 10}
